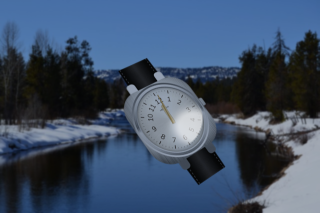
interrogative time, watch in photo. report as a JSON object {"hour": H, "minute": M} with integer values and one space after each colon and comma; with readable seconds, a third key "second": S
{"hour": 12, "minute": 1}
